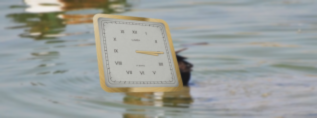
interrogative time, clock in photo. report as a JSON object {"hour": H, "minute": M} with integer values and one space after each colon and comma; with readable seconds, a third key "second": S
{"hour": 3, "minute": 15}
